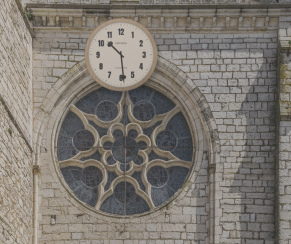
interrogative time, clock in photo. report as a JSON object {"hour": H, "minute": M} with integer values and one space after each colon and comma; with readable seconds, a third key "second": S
{"hour": 10, "minute": 29}
